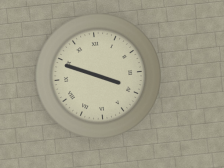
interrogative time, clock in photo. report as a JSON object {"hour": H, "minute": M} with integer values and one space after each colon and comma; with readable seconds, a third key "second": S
{"hour": 3, "minute": 49}
